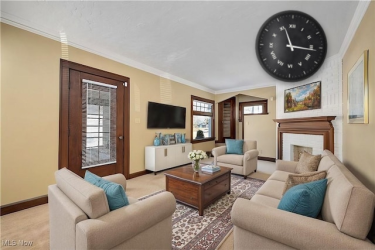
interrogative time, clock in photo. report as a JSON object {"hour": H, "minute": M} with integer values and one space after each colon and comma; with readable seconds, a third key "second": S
{"hour": 11, "minute": 16}
